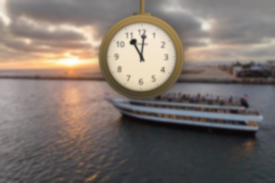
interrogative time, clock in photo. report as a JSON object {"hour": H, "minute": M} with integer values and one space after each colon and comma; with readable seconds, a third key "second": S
{"hour": 11, "minute": 1}
